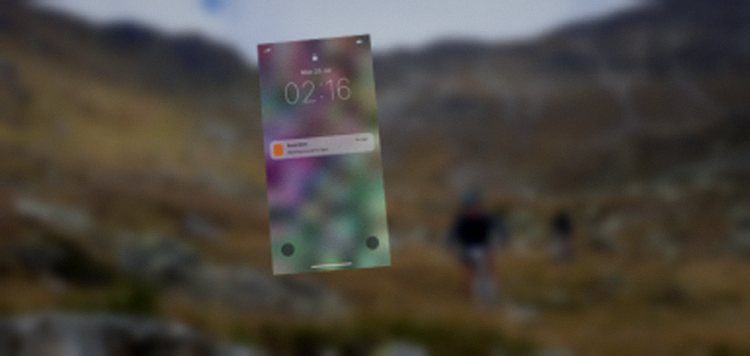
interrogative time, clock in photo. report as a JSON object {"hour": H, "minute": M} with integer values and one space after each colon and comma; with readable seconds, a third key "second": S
{"hour": 2, "minute": 16}
